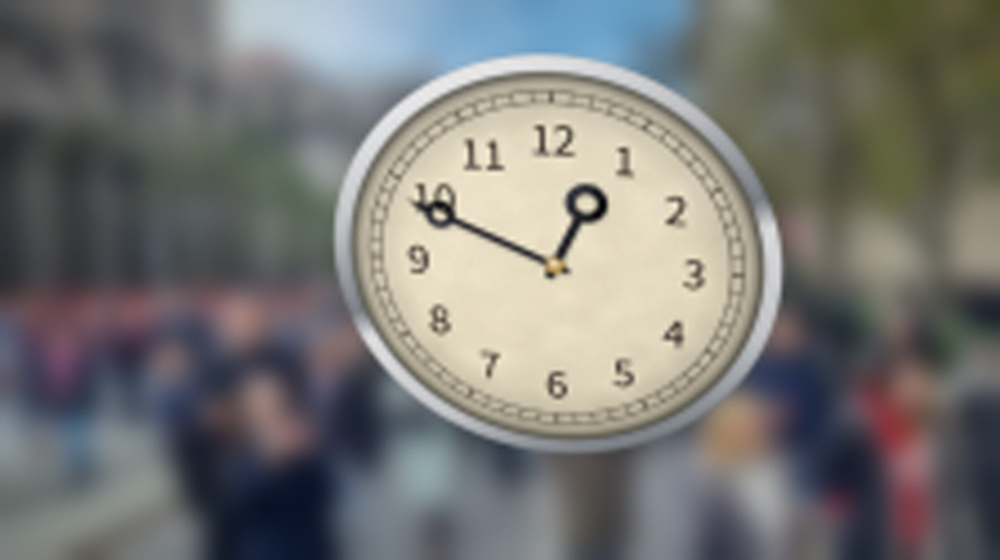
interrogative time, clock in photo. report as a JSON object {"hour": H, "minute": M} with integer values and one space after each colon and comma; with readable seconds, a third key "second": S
{"hour": 12, "minute": 49}
